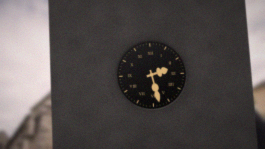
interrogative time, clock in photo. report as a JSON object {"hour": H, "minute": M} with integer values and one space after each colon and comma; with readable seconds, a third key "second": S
{"hour": 2, "minute": 28}
